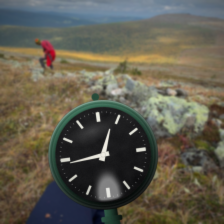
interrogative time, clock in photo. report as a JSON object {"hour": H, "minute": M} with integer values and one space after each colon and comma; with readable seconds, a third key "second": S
{"hour": 12, "minute": 44}
